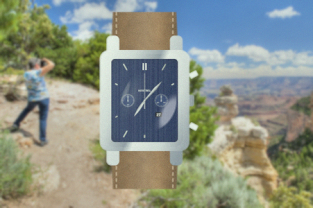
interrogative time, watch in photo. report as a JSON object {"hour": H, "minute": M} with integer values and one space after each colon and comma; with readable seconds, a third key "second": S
{"hour": 7, "minute": 7}
